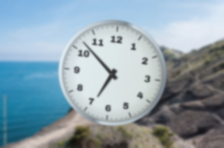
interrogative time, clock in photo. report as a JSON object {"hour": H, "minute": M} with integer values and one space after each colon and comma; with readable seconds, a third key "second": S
{"hour": 6, "minute": 52}
